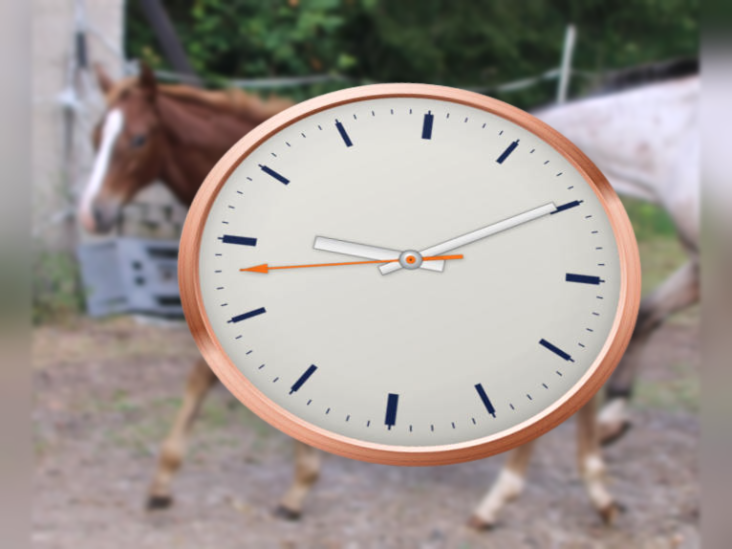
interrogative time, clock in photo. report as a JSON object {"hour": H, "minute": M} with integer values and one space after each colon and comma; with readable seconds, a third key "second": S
{"hour": 9, "minute": 9, "second": 43}
